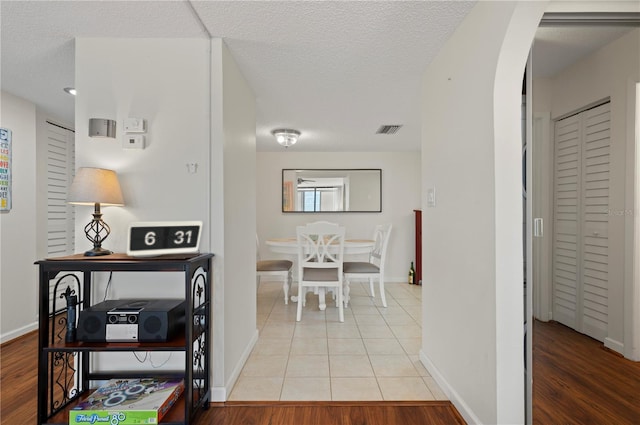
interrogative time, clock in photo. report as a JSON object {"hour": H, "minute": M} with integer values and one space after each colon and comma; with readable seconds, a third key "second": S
{"hour": 6, "minute": 31}
